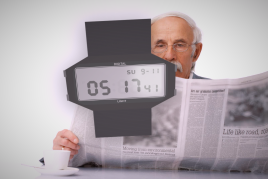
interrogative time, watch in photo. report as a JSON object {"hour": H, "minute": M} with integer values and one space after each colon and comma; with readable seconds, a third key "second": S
{"hour": 5, "minute": 17, "second": 41}
